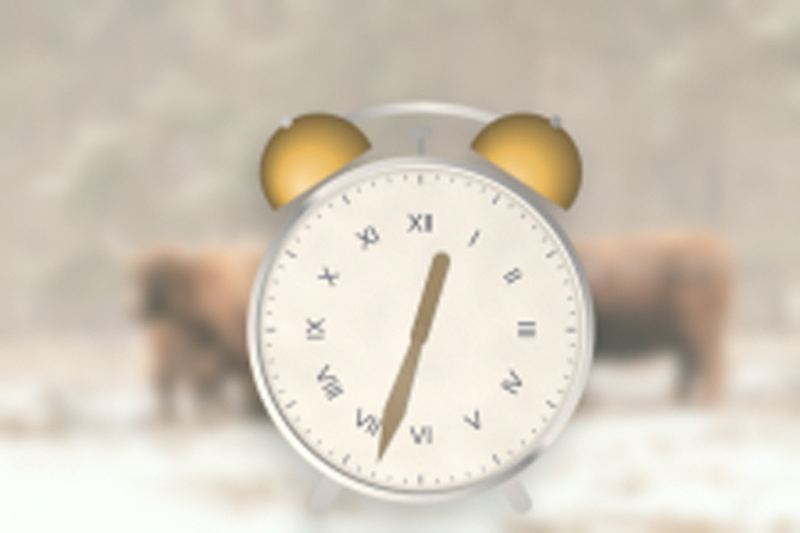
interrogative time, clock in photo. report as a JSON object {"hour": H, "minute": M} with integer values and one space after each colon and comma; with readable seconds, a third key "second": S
{"hour": 12, "minute": 33}
